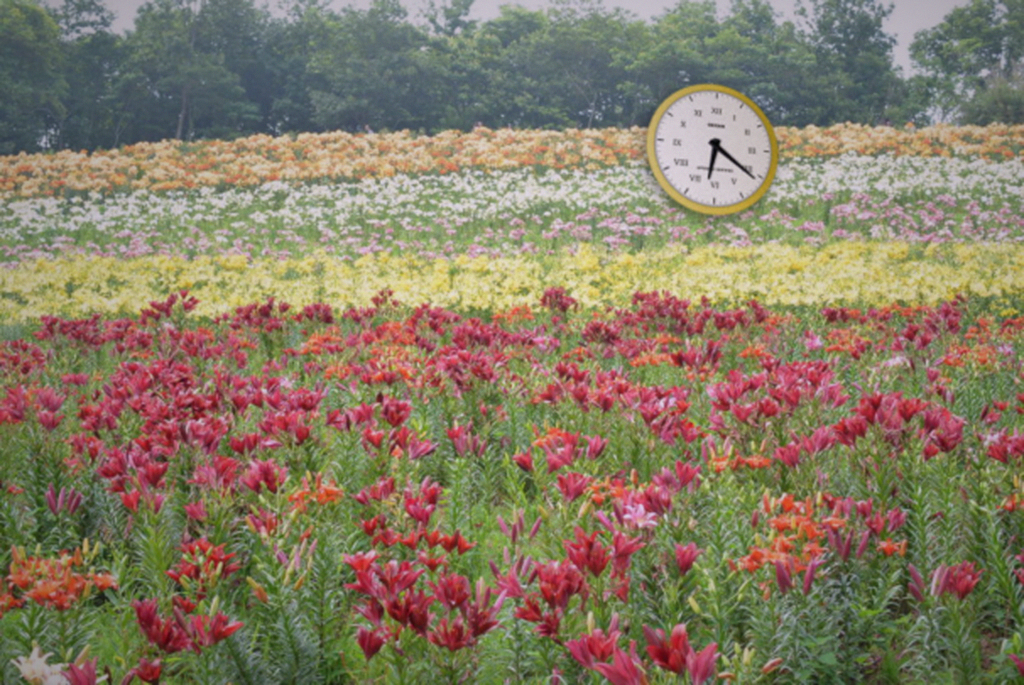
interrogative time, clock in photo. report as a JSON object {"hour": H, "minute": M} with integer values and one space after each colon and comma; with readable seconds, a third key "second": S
{"hour": 6, "minute": 21}
